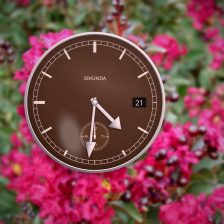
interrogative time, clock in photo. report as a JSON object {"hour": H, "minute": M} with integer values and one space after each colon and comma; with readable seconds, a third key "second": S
{"hour": 4, "minute": 31}
